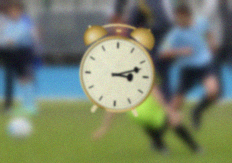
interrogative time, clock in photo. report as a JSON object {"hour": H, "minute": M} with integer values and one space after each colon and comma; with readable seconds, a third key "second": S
{"hour": 3, "minute": 12}
